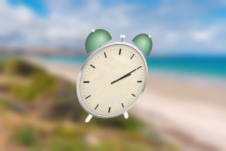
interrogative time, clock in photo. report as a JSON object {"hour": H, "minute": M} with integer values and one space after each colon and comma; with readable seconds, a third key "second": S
{"hour": 2, "minute": 10}
